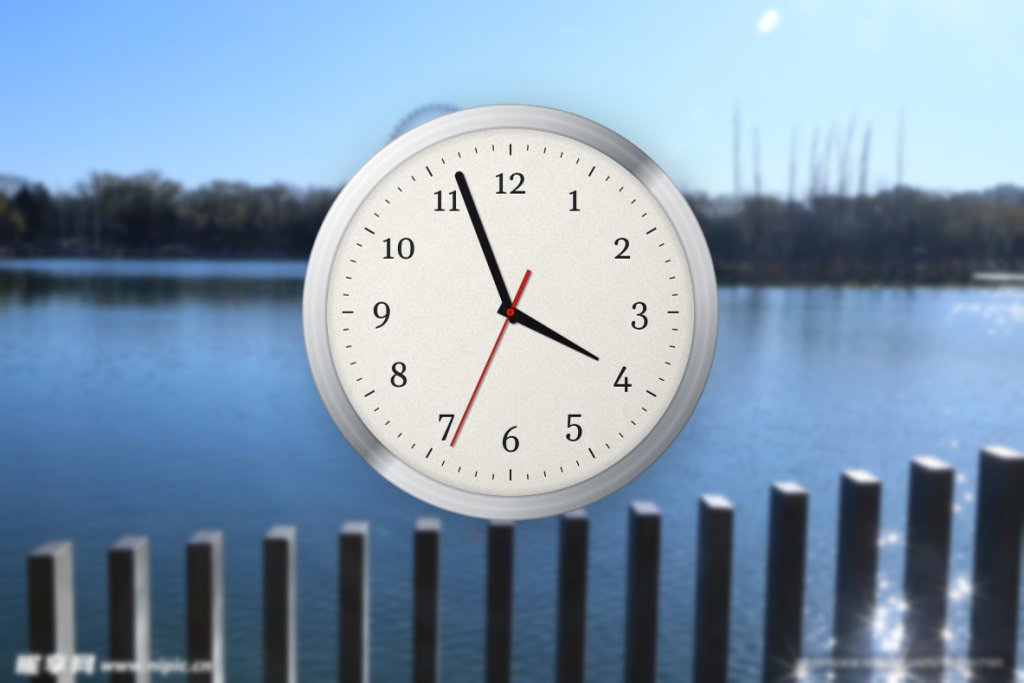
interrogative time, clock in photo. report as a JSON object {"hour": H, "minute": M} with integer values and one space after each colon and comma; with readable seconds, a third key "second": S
{"hour": 3, "minute": 56, "second": 34}
